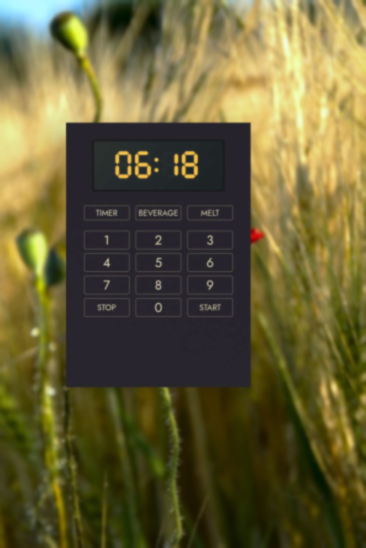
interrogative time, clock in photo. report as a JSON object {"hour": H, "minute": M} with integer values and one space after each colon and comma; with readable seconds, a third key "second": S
{"hour": 6, "minute": 18}
